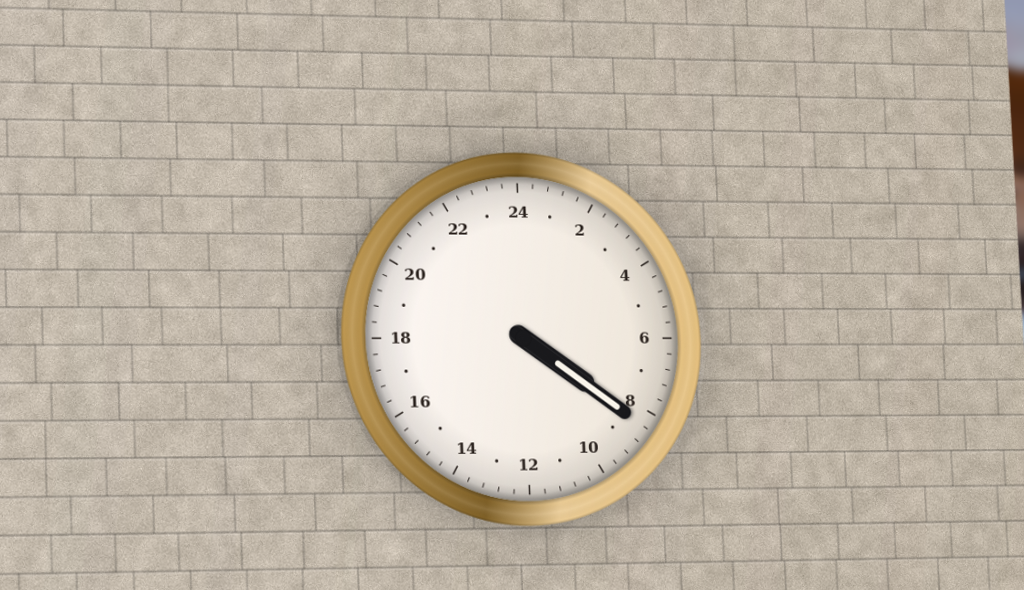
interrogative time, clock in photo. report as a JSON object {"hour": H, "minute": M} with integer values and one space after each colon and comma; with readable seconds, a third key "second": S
{"hour": 8, "minute": 21}
